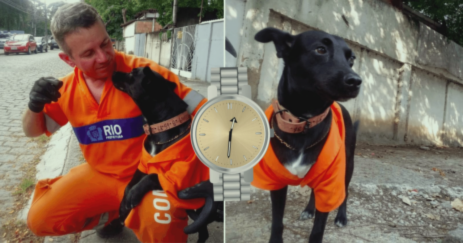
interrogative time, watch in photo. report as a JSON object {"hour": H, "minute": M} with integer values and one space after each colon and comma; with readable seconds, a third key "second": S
{"hour": 12, "minute": 31}
